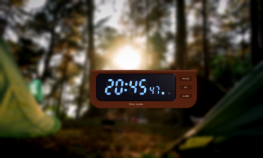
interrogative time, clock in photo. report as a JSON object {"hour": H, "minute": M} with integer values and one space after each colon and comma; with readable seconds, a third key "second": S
{"hour": 20, "minute": 45, "second": 47}
